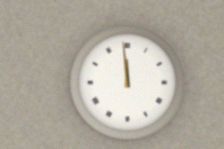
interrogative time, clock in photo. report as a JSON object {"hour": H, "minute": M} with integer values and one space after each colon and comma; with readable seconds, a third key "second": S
{"hour": 11, "minute": 59}
